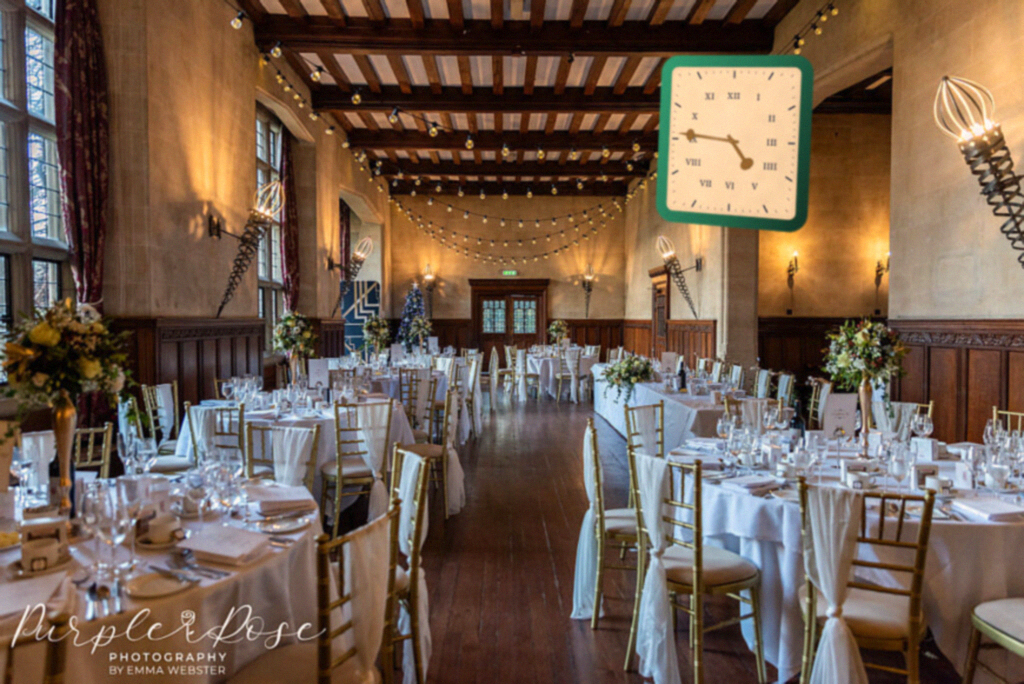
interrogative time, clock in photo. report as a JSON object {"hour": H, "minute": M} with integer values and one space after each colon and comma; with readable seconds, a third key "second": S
{"hour": 4, "minute": 46}
